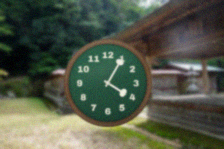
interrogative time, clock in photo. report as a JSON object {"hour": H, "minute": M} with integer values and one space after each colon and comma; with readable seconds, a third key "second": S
{"hour": 4, "minute": 5}
